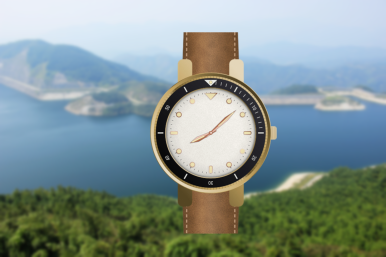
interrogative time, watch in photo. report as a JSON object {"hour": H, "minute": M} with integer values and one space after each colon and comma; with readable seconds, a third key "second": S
{"hour": 8, "minute": 8}
